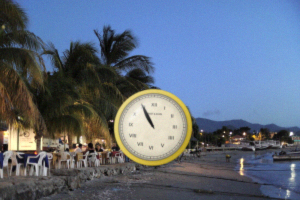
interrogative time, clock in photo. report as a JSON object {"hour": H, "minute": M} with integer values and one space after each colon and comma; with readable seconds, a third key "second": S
{"hour": 10, "minute": 55}
